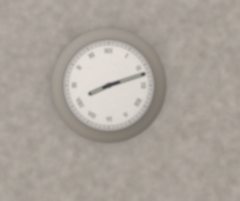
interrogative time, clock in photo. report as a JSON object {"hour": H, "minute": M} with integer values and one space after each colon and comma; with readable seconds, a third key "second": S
{"hour": 8, "minute": 12}
